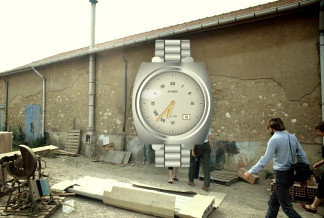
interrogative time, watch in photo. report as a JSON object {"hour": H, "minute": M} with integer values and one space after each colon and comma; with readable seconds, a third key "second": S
{"hour": 6, "minute": 37}
